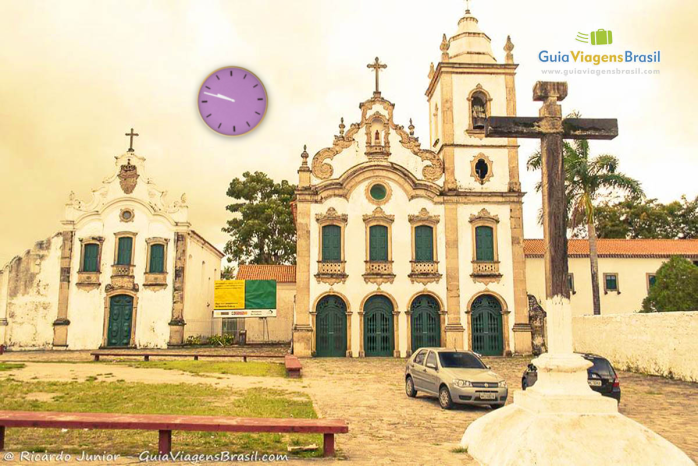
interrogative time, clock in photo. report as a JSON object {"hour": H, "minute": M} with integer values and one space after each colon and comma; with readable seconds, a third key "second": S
{"hour": 9, "minute": 48}
